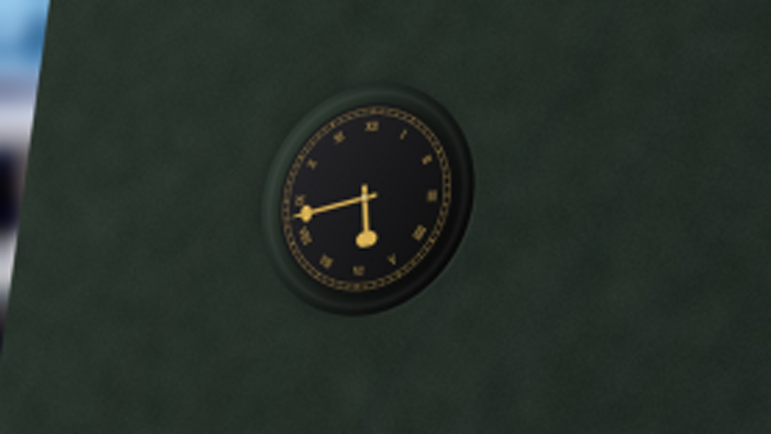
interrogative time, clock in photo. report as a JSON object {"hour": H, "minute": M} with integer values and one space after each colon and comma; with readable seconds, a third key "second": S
{"hour": 5, "minute": 43}
